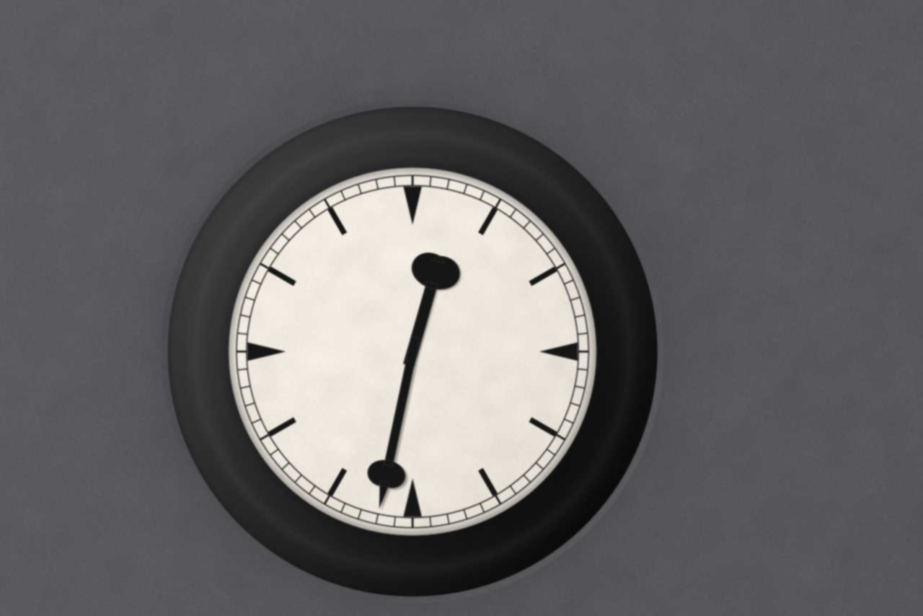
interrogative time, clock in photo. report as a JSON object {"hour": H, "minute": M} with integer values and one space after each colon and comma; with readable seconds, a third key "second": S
{"hour": 12, "minute": 32}
